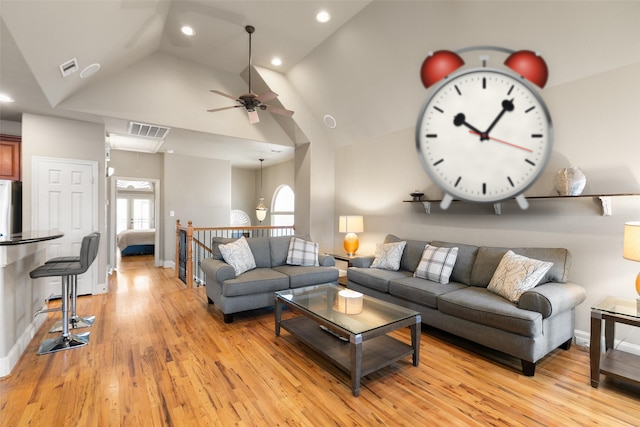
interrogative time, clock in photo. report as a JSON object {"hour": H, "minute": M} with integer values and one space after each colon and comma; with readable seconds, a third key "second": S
{"hour": 10, "minute": 6, "second": 18}
